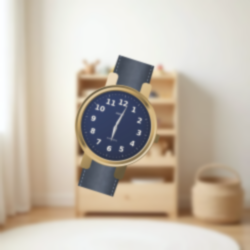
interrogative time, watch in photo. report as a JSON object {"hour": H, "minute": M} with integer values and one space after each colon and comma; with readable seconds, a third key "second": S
{"hour": 6, "minute": 2}
